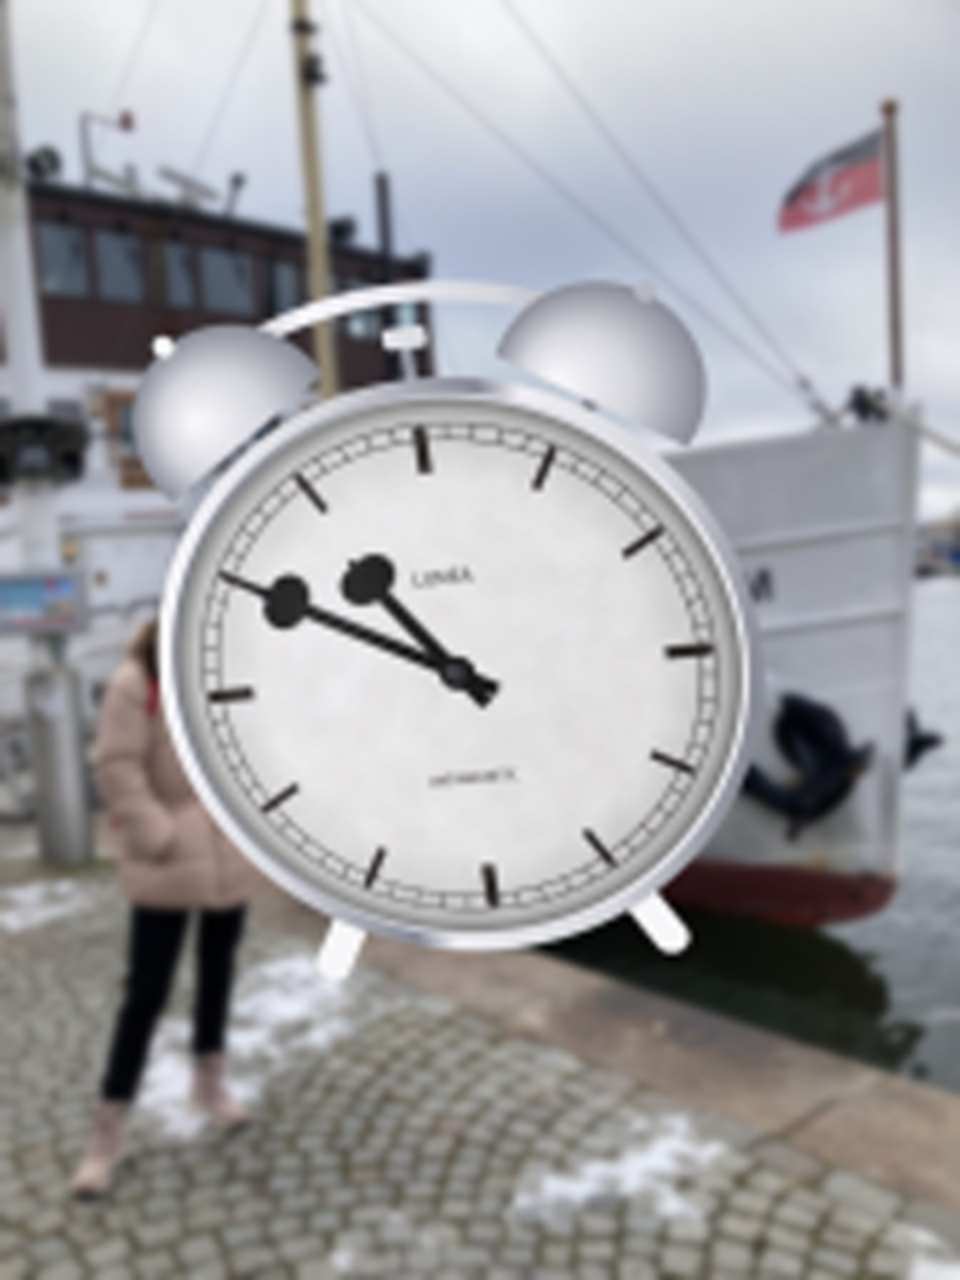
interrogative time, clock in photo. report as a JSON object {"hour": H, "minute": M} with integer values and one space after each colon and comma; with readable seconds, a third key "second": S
{"hour": 10, "minute": 50}
